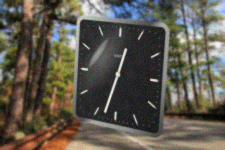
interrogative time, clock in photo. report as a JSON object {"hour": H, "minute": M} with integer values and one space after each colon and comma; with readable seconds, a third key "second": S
{"hour": 12, "minute": 33}
